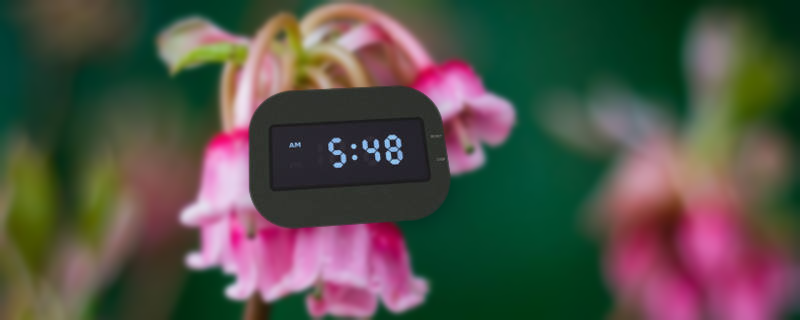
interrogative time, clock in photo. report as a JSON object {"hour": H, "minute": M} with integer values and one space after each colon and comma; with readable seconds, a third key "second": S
{"hour": 5, "minute": 48}
